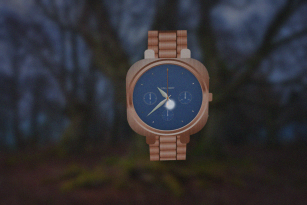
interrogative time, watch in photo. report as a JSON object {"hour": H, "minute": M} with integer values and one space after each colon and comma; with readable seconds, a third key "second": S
{"hour": 10, "minute": 38}
